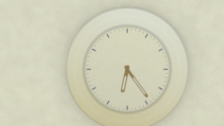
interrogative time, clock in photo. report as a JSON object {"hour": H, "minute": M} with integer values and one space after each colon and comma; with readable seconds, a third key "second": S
{"hour": 6, "minute": 24}
